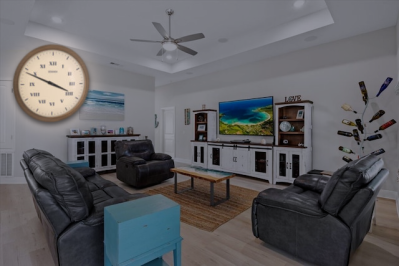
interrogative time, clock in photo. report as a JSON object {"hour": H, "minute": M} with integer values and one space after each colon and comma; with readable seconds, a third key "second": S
{"hour": 3, "minute": 49}
